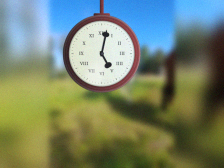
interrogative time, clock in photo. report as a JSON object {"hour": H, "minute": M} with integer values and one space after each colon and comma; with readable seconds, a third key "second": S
{"hour": 5, "minute": 2}
